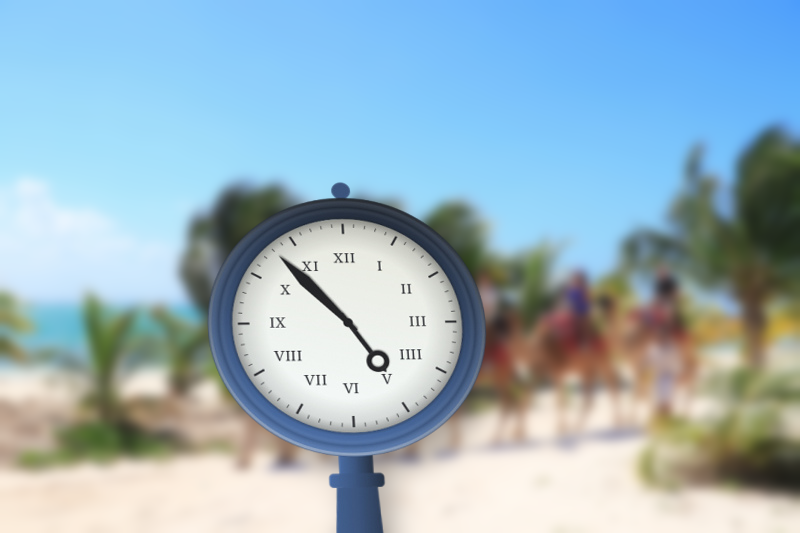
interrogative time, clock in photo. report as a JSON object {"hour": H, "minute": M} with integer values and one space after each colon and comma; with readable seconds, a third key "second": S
{"hour": 4, "minute": 53}
